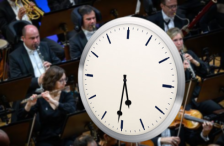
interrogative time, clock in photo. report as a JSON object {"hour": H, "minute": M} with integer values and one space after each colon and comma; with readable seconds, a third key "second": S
{"hour": 5, "minute": 31}
